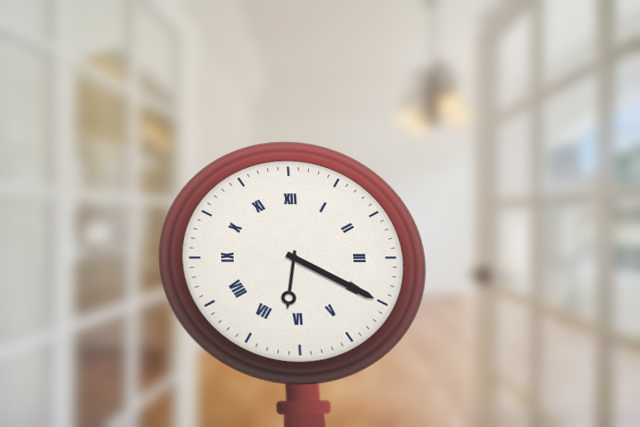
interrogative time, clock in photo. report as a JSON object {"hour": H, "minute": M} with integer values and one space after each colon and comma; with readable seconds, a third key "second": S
{"hour": 6, "minute": 20}
